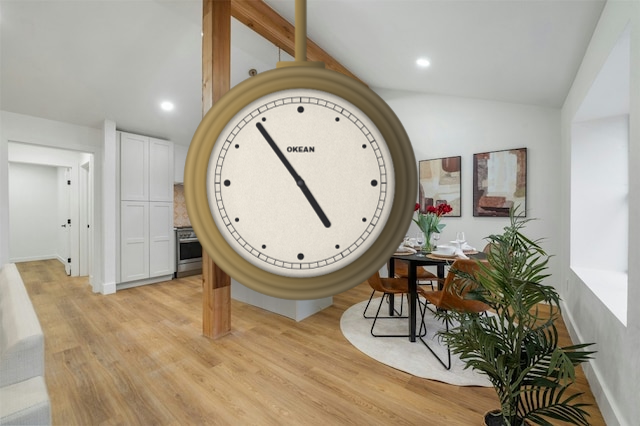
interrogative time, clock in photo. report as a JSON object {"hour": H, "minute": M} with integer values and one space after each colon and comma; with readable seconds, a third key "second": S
{"hour": 4, "minute": 54}
